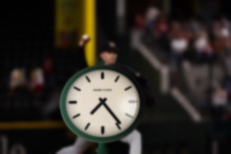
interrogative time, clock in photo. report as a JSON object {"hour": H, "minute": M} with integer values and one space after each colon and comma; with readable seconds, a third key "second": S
{"hour": 7, "minute": 24}
